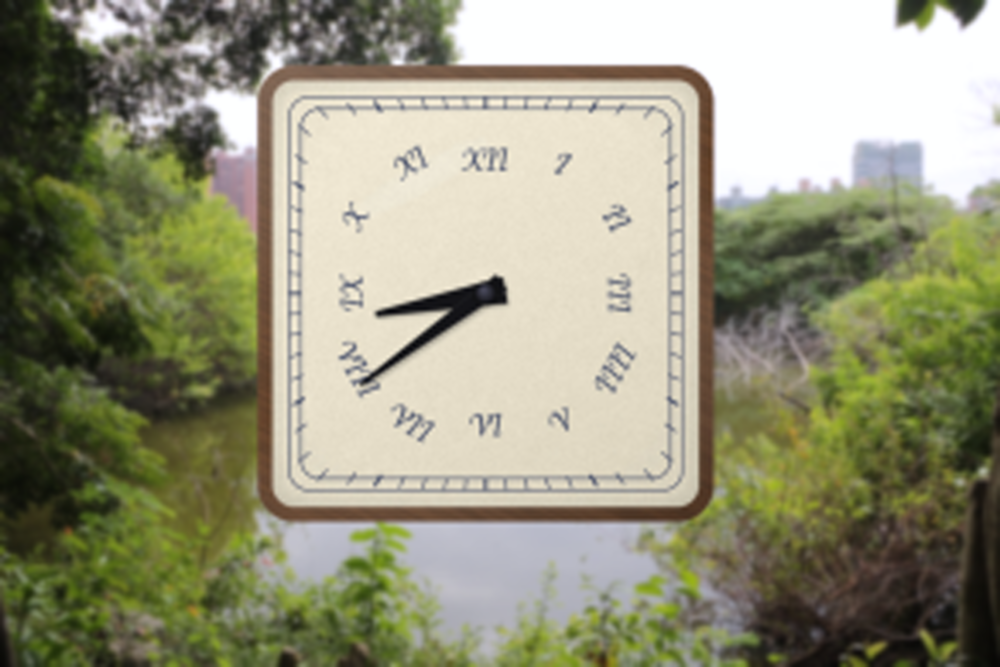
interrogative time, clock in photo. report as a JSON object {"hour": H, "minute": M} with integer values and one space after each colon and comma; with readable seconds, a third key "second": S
{"hour": 8, "minute": 39}
